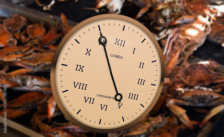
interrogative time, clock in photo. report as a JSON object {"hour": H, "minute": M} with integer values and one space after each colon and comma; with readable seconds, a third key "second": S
{"hour": 4, "minute": 55}
